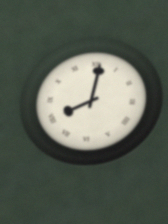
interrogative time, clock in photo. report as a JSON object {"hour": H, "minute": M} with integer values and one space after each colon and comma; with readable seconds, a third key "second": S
{"hour": 8, "minute": 1}
